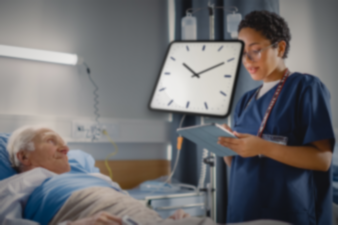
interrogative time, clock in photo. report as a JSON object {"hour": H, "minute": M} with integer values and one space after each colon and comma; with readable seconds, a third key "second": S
{"hour": 10, "minute": 10}
